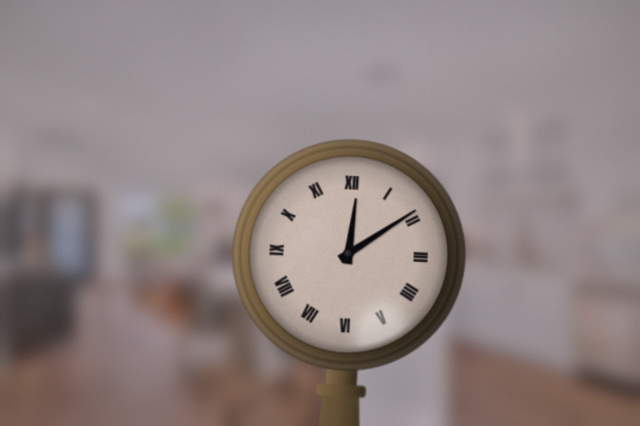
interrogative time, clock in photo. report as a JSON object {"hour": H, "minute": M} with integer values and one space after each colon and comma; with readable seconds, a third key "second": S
{"hour": 12, "minute": 9}
